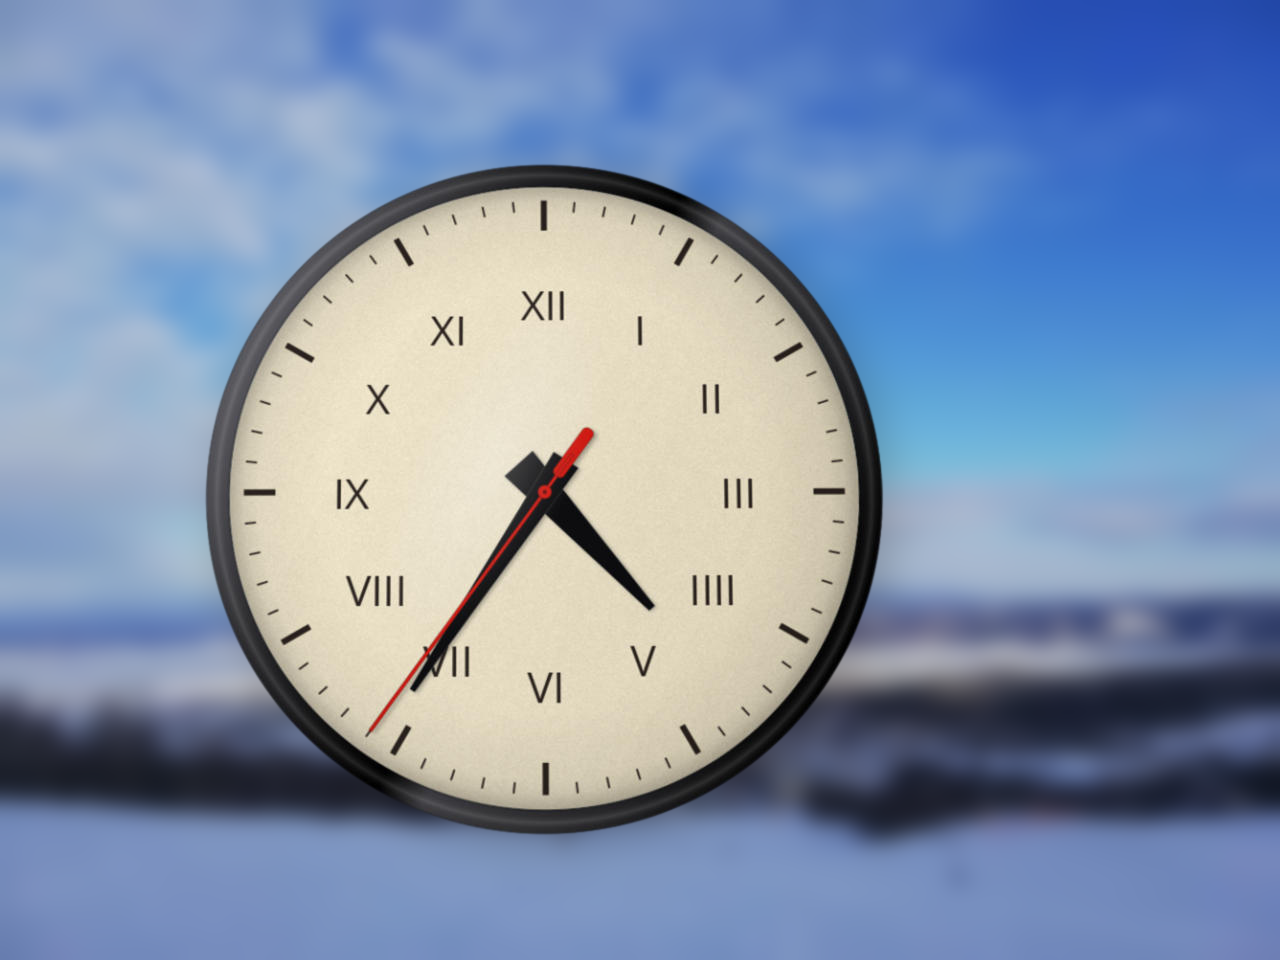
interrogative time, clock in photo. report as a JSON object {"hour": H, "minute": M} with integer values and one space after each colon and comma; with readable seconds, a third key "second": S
{"hour": 4, "minute": 35, "second": 36}
